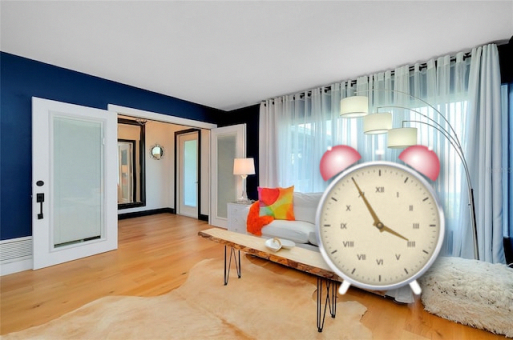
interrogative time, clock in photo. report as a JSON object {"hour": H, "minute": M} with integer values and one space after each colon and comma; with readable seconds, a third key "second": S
{"hour": 3, "minute": 55}
